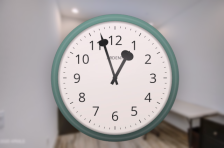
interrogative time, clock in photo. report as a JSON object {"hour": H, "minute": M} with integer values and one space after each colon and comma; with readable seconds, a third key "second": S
{"hour": 12, "minute": 57}
